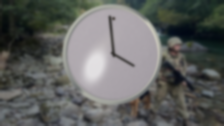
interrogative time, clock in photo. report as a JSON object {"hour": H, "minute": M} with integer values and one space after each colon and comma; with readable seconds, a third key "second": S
{"hour": 3, "minute": 59}
